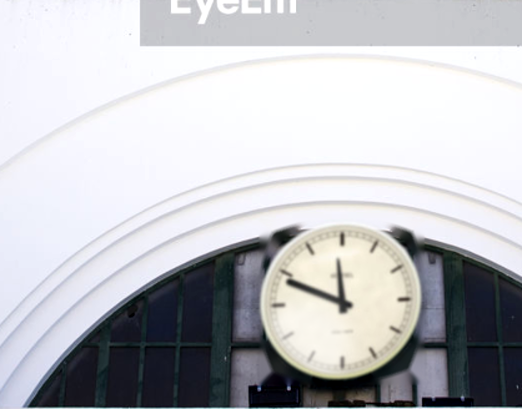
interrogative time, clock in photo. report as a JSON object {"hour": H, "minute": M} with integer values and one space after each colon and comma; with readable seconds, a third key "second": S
{"hour": 11, "minute": 49}
